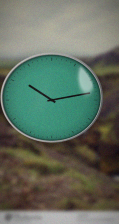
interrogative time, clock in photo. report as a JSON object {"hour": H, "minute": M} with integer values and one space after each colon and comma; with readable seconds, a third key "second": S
{"hour": 10, "minute": 13}
